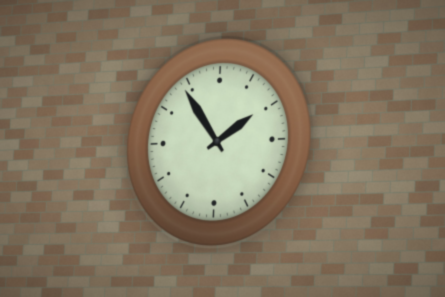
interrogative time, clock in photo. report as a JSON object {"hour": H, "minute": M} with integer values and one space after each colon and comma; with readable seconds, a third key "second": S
{"hour": 1, "minute": 54}
